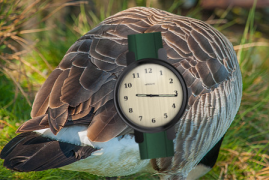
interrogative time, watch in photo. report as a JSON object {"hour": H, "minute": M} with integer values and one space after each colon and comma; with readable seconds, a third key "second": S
{"hour": 9, "minute": 16}
